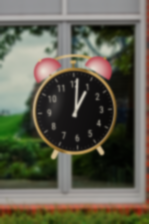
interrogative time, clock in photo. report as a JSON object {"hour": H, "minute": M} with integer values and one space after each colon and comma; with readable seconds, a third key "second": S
{"hour": 1, "minute": 1}
